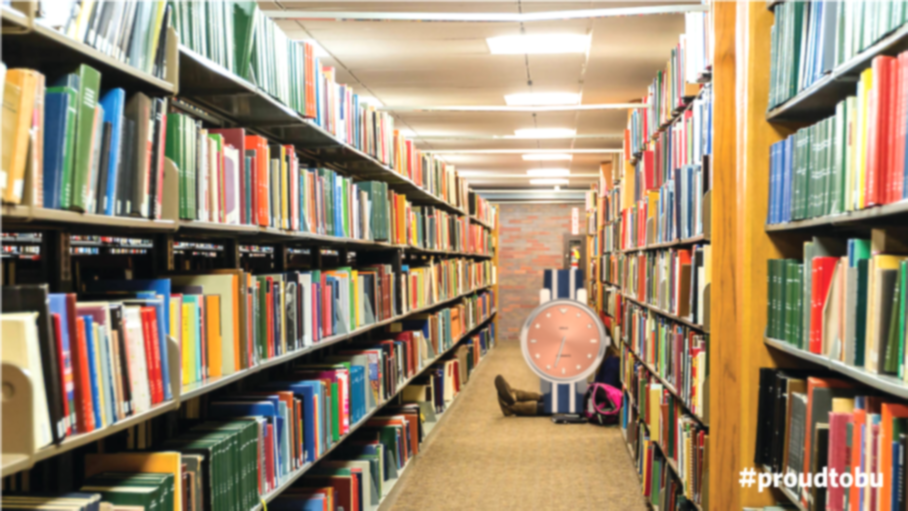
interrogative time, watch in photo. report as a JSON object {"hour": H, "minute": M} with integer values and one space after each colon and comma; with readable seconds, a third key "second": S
{"hour": 6, "minute": 33}
